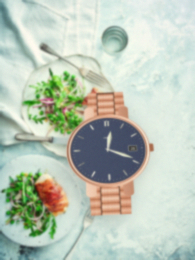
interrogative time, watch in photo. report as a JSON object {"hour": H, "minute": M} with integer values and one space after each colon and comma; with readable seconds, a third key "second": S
{"hour": 12, "minute": 19}
